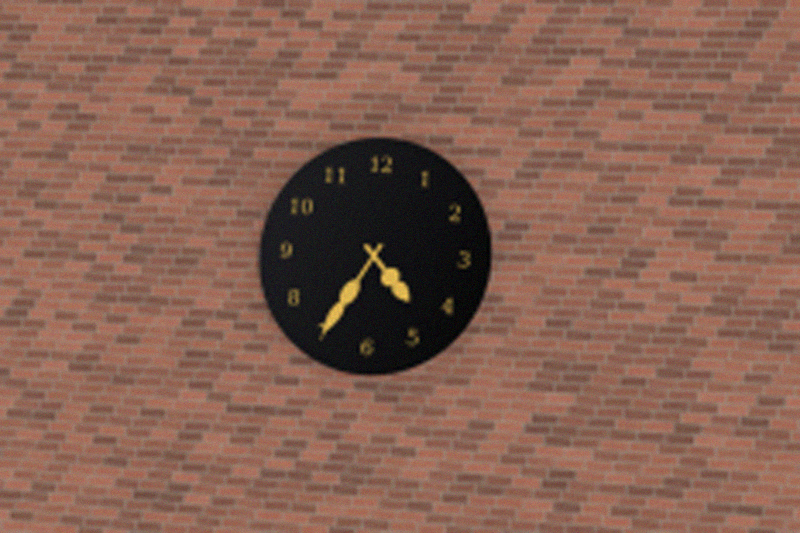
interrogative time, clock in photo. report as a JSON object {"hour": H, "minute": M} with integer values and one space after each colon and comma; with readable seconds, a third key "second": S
{"hour": 4, "minute": 35}
